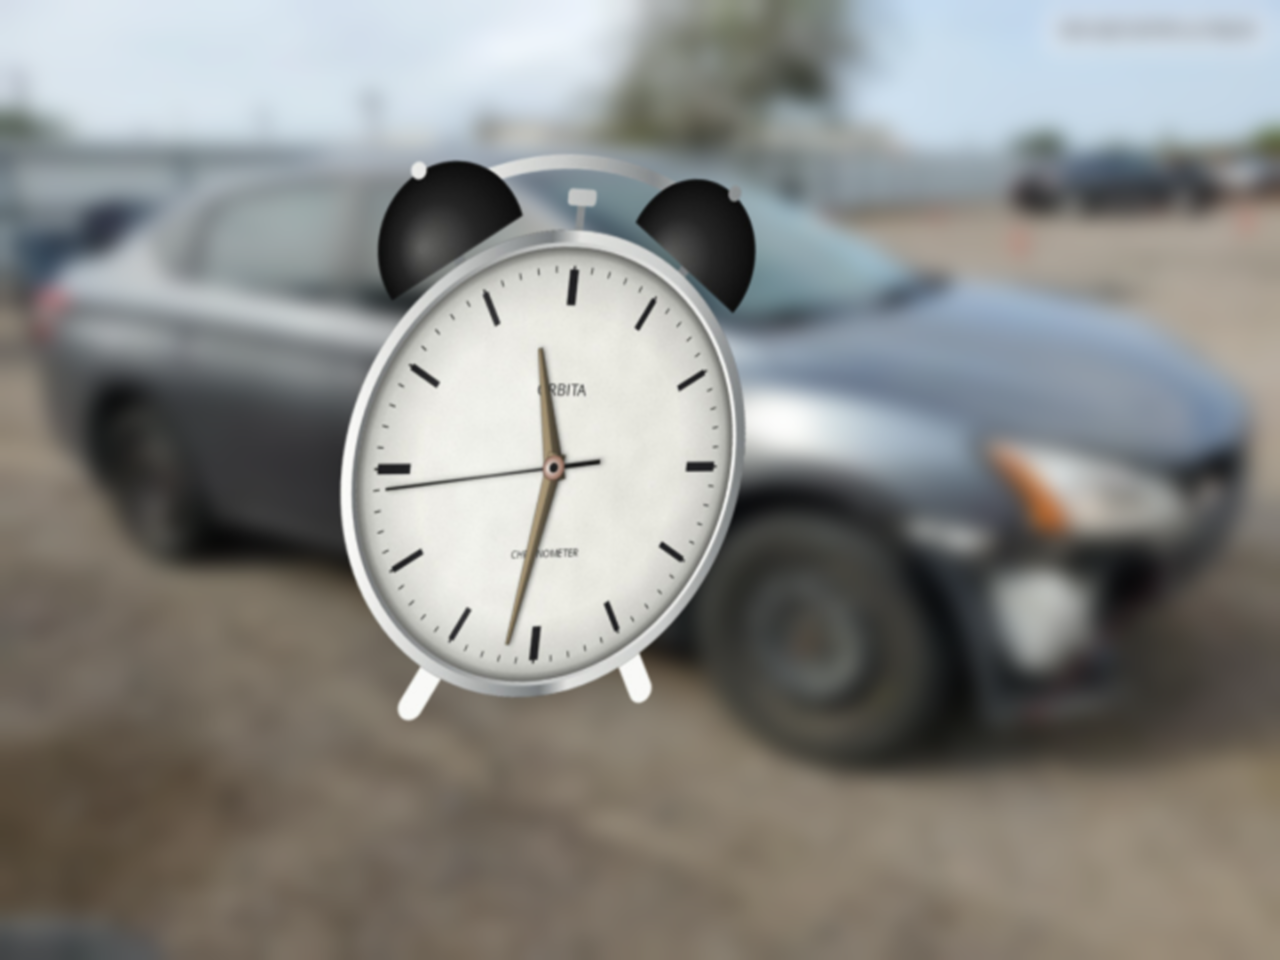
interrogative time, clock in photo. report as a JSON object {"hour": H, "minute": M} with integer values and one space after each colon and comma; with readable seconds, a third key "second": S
{"hour": 11, "minute": 31, "second": 44}
